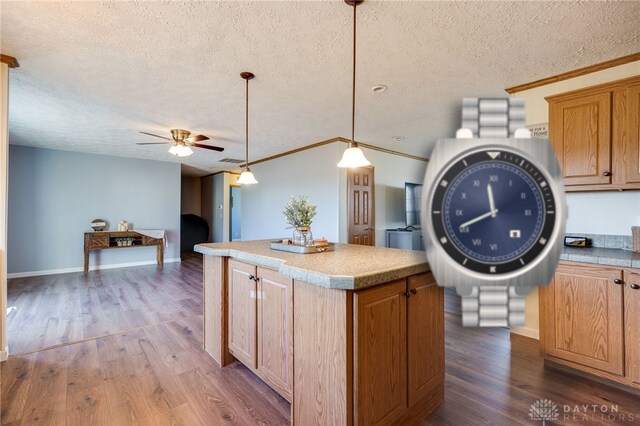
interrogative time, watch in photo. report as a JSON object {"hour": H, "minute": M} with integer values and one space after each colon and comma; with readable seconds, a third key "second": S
{"hour": 11, "minute": 41}
